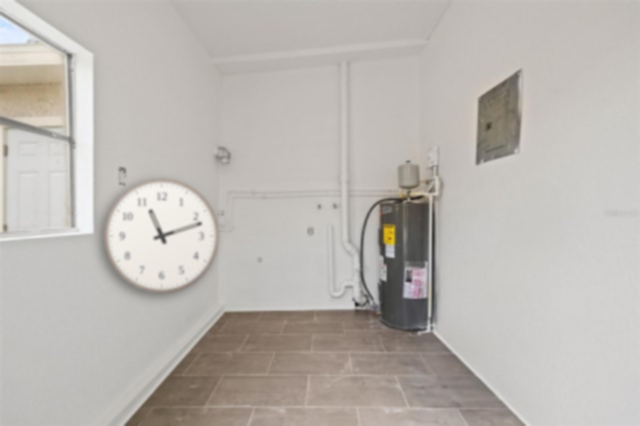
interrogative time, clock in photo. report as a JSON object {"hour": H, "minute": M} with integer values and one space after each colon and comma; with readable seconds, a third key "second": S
{"hour": 11, "minute": 12}
